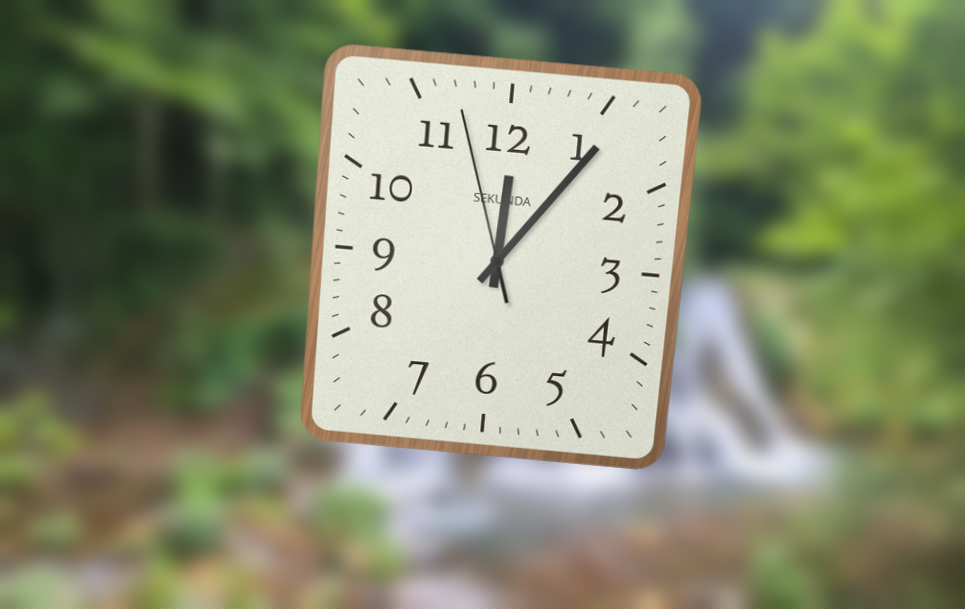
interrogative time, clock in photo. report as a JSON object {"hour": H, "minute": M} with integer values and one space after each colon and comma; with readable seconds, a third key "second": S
{"hour": 12, "minute": 5, "second": 57}
